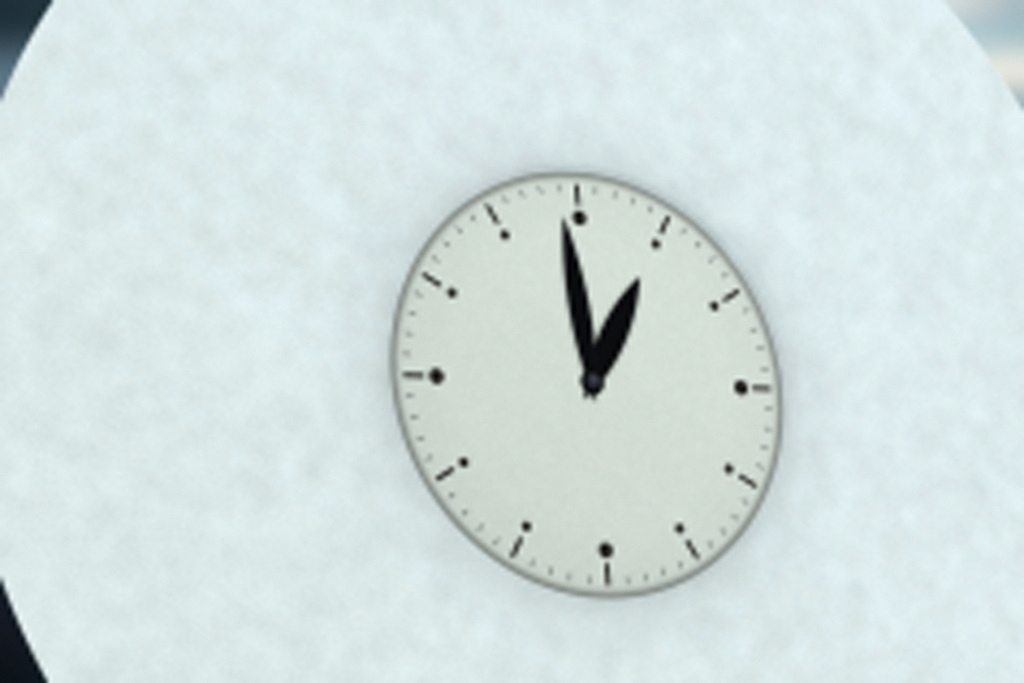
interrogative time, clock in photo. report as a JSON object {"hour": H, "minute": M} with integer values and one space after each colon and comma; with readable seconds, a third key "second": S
{"hour": 12, "minute": 59}
